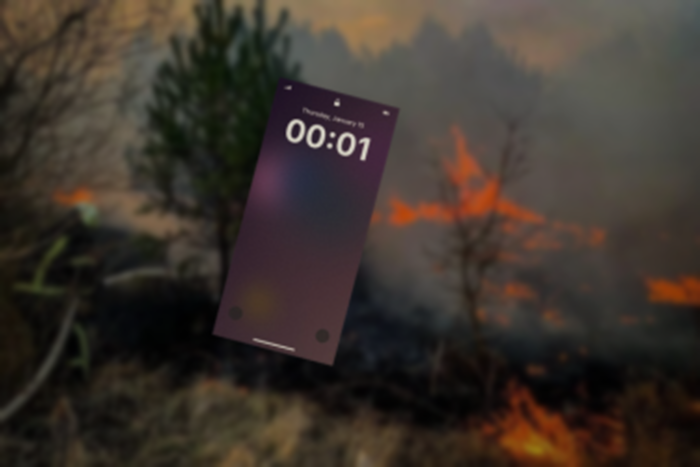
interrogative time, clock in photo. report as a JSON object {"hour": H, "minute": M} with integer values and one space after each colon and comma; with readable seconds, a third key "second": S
{"hour": 0, "minute": 1}
